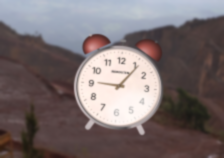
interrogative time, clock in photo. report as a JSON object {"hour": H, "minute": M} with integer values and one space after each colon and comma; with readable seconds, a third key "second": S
{"hour": 9, "minute": 6}
